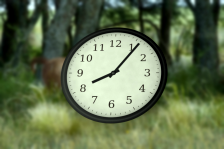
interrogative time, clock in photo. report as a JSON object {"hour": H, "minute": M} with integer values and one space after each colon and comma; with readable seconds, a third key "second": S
{"hour": 8, "minute": 6}
